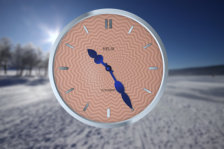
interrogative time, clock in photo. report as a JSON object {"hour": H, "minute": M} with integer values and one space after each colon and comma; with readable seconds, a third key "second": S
{"hour": 10, "minute": 25}
